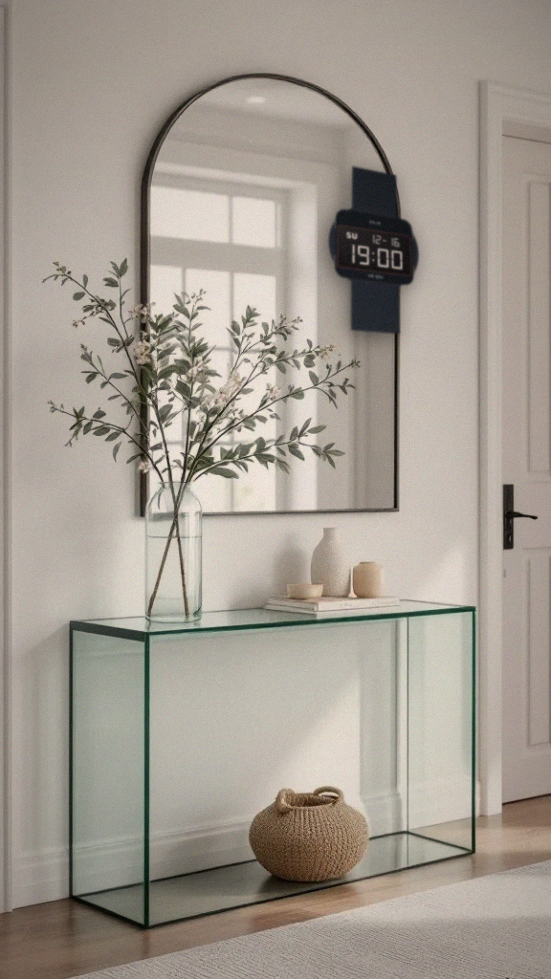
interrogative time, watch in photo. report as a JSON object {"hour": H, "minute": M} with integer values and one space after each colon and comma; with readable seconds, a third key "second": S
{"hour": 19, "minute": 0}
